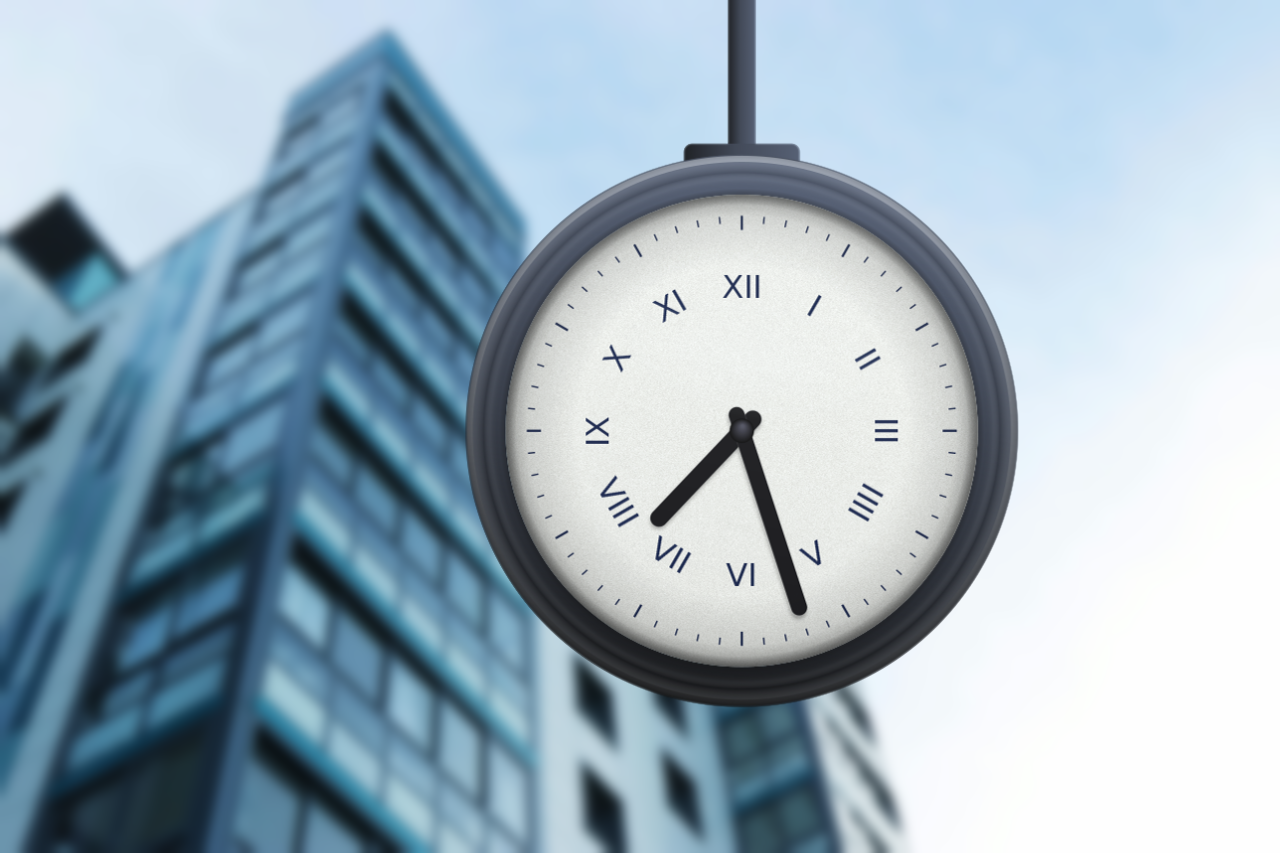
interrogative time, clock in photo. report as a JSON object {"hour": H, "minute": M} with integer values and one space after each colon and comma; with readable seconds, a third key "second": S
{"hour": 7, "minute": 27}
